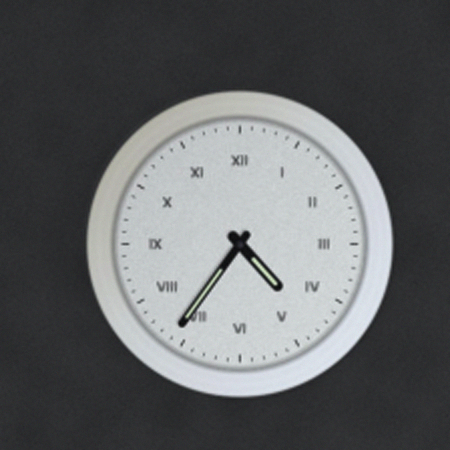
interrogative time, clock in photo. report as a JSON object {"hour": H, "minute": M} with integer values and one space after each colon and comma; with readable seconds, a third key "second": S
{"hour": 4, "minute": 36}
